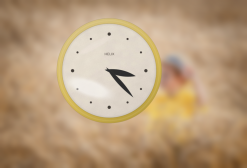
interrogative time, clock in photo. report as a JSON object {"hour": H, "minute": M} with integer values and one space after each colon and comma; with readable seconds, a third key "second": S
{"hour": 3, "minute": 23}
